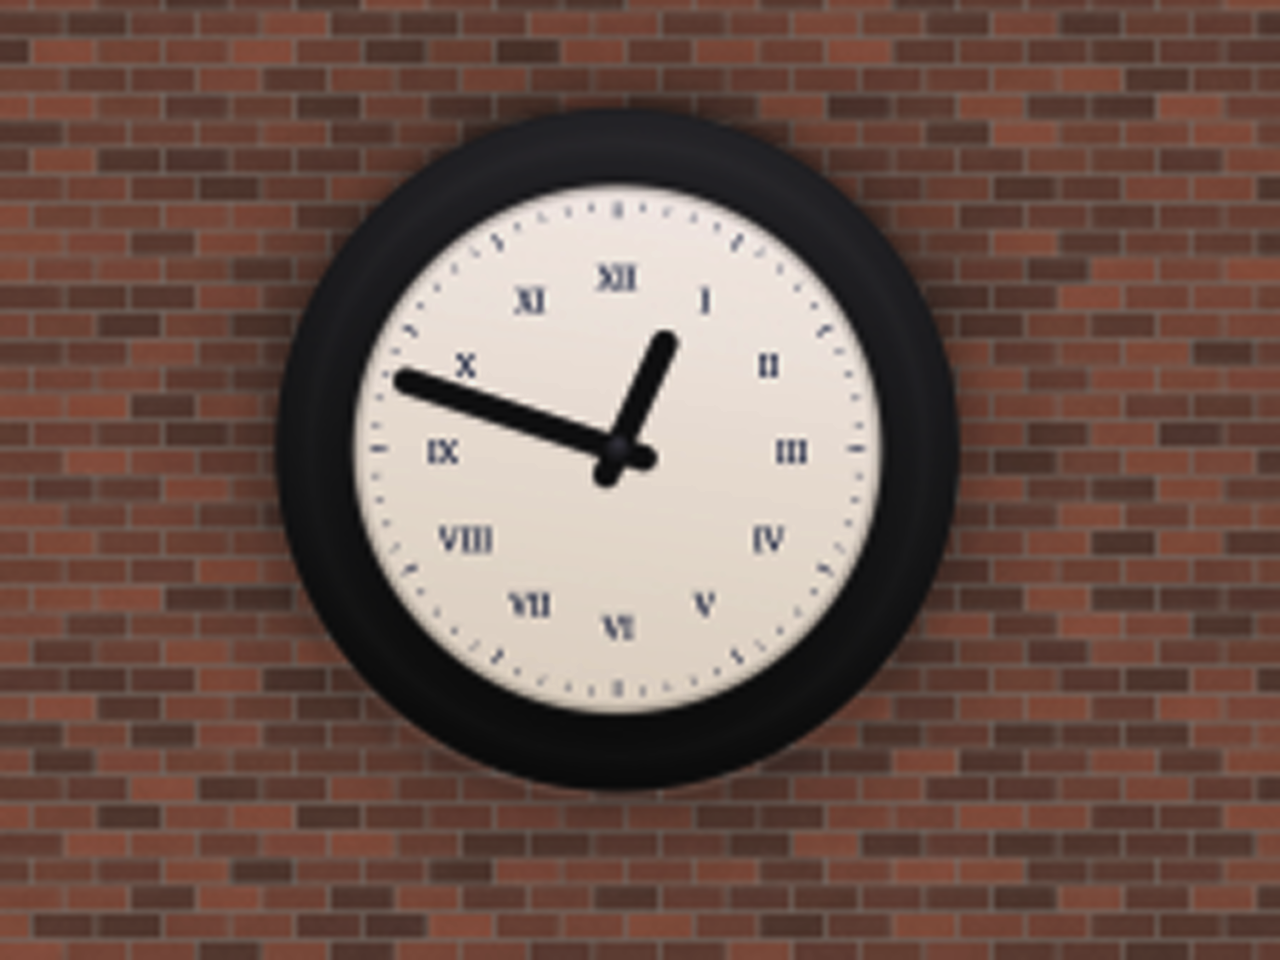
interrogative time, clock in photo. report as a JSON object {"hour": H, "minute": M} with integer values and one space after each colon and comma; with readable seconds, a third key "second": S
{"hour": 12, "minute": 48}
